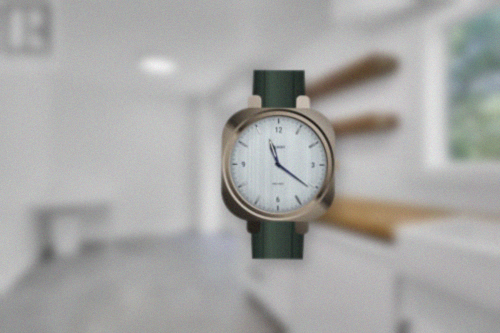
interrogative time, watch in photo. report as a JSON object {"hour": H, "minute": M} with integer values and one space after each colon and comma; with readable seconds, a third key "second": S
{"hour": 11, "minute": 21}
